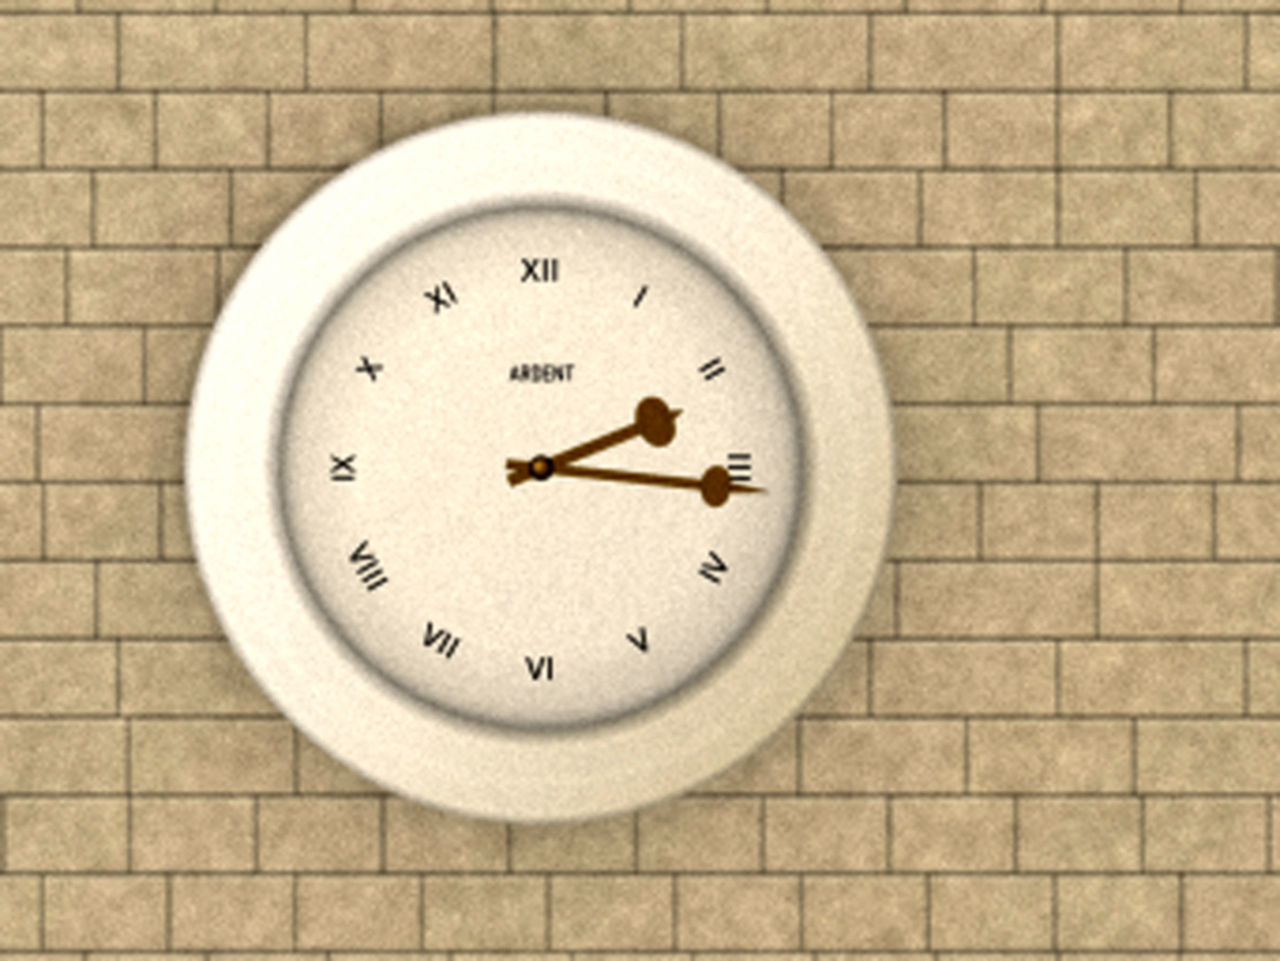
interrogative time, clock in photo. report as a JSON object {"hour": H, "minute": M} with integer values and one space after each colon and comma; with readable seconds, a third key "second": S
{"hour": 2, "minute": 16}
